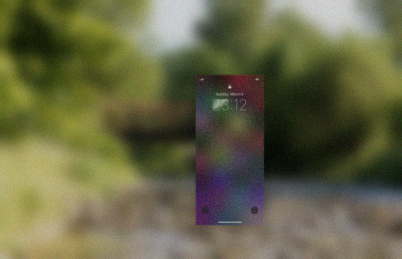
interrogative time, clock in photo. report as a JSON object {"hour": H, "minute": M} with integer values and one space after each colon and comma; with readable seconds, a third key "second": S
{"hour": 23, "minute": 12}
